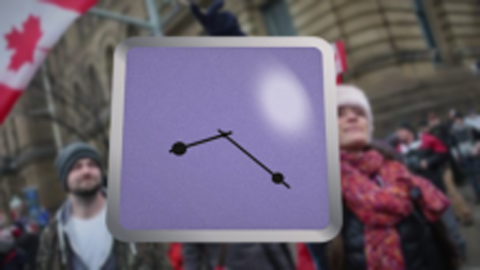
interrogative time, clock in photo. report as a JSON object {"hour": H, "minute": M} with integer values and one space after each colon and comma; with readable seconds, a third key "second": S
{"hour": 8, "minute": 22}
